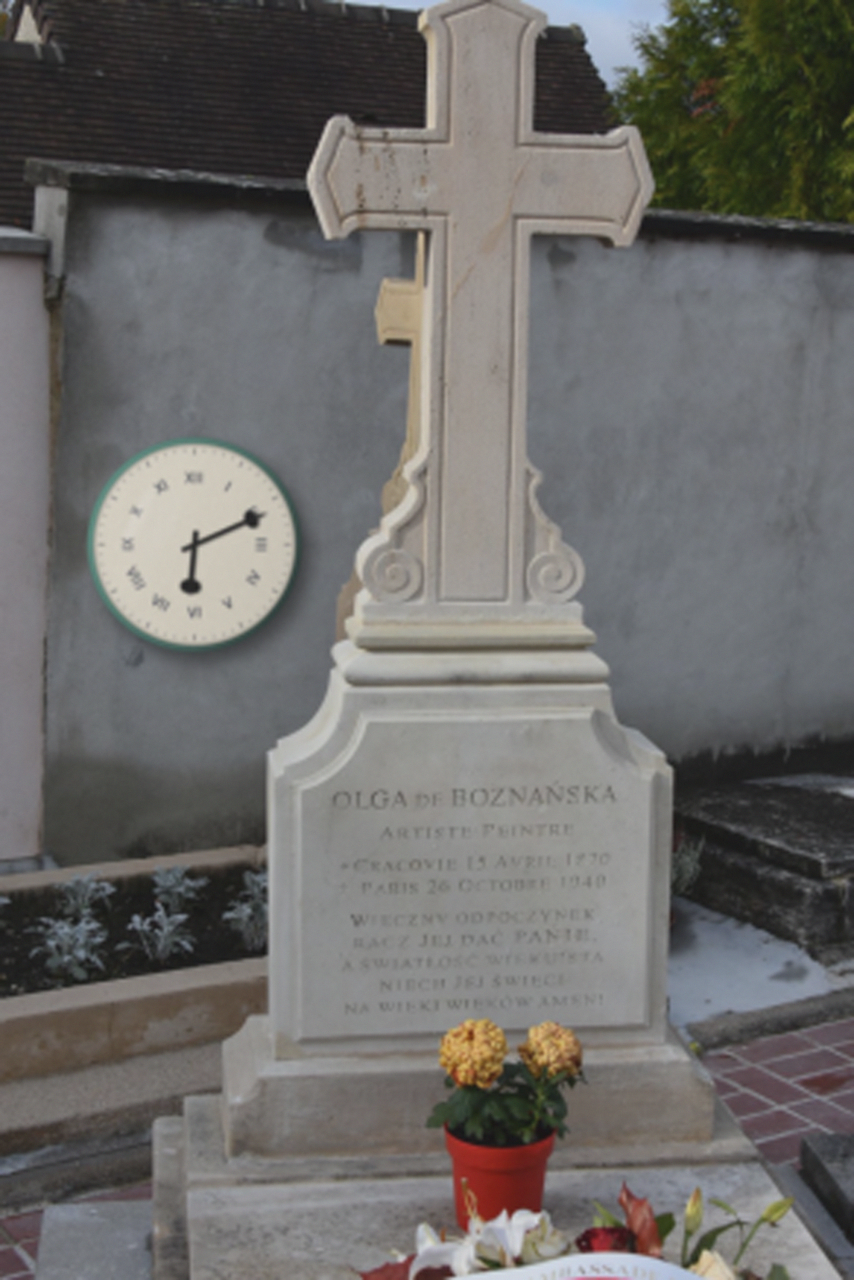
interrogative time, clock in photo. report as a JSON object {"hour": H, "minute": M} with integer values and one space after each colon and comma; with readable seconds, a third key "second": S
{"hour": 6, "minute": 11}
